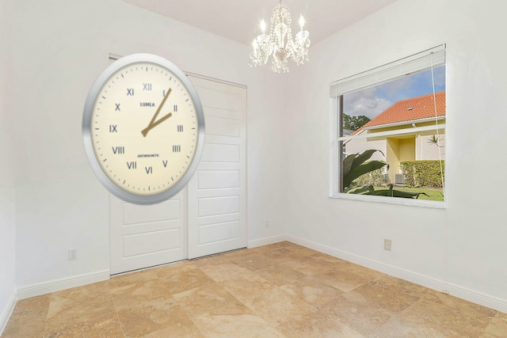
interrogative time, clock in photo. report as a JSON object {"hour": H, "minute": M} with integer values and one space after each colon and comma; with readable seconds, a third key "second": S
{"hour": 2, "minute": 6}
